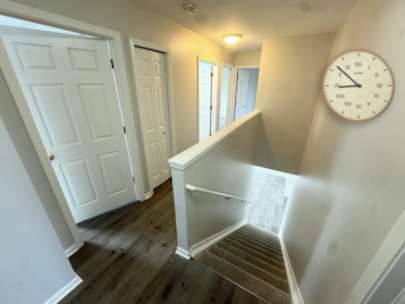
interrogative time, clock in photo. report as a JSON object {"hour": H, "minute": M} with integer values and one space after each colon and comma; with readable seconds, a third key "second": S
{"hour": 8, "minute": 52}
